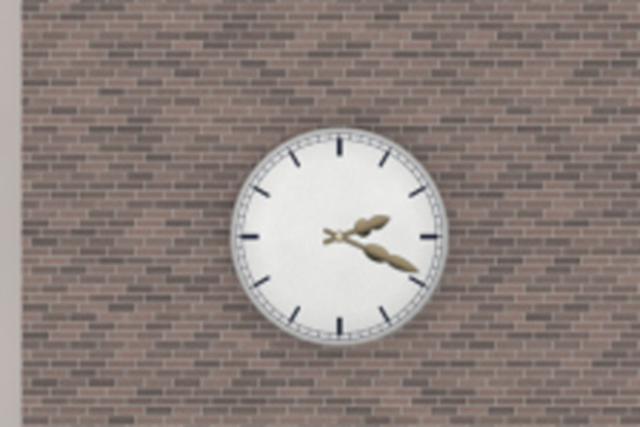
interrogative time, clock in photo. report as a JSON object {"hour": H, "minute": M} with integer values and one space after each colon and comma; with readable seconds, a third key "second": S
{"hour": 2, "minute": 19}
